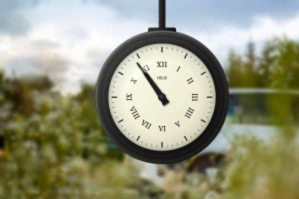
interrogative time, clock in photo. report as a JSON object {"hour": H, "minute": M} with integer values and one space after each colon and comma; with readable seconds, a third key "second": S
{"hour": 10, "minute": 54}
